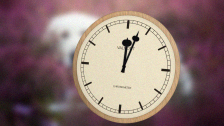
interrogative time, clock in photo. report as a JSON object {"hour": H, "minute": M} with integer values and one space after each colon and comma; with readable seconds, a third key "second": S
{"hour": 12, "minute": 3}
